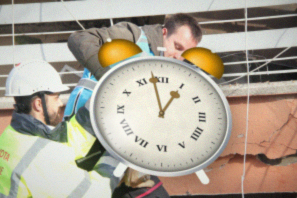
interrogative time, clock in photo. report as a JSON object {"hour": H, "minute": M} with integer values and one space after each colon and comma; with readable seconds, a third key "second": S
{"hour": 12, "minute": 58}
